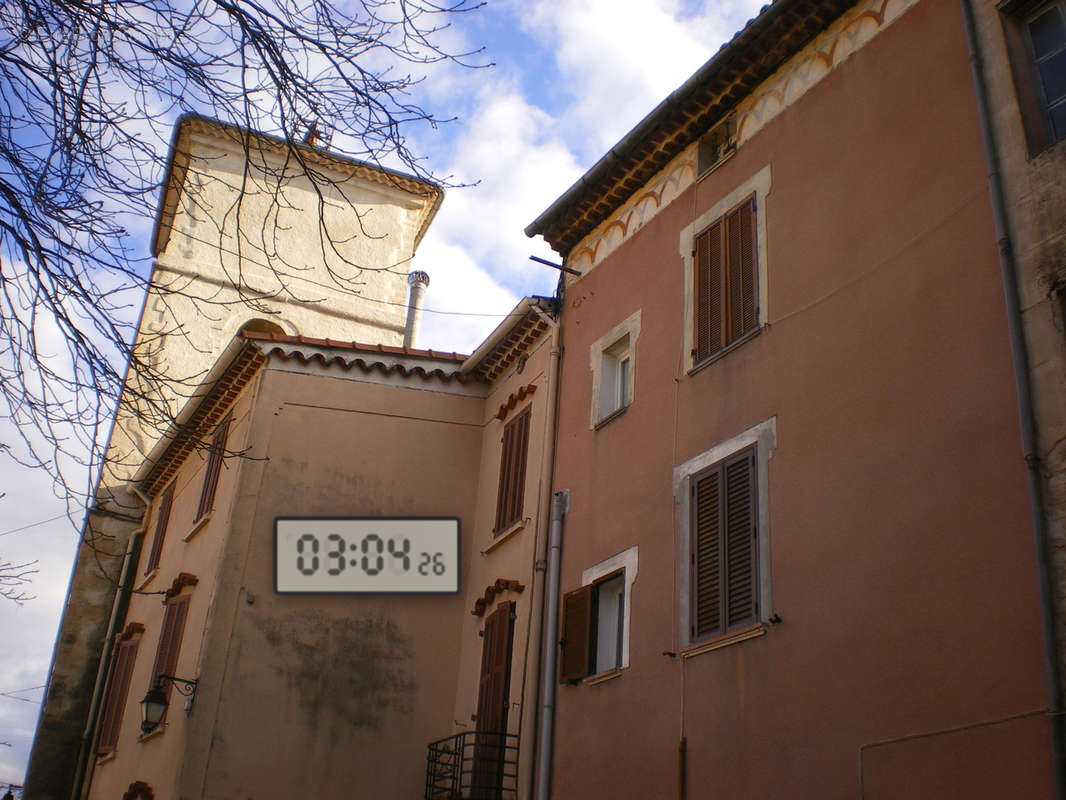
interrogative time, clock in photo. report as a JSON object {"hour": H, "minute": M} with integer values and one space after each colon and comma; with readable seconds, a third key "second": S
{"hour": 3, "minute": 4, "second": 26}
